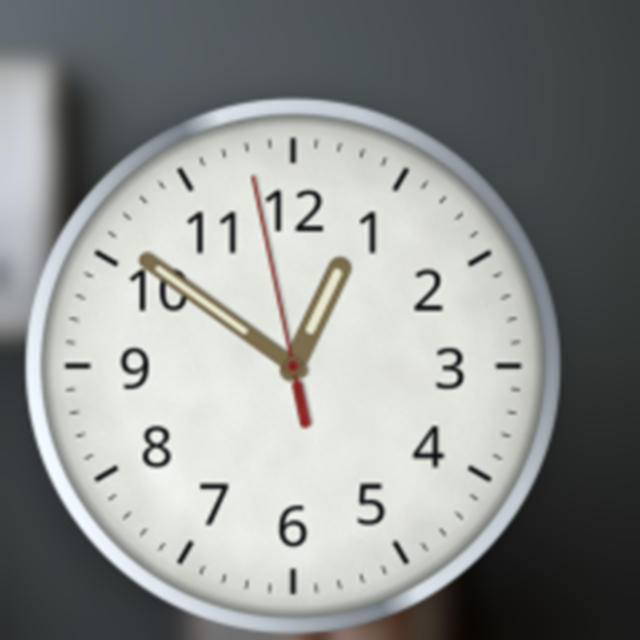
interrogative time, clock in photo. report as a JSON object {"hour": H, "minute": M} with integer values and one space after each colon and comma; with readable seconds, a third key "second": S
{"hour": 12, "minute": 50, "second": 58}
